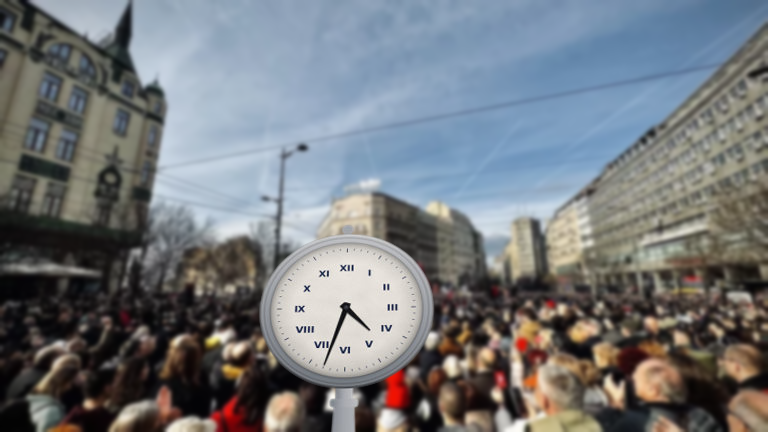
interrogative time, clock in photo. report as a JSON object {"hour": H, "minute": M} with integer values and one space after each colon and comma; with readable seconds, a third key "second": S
{"hour": 4, "minute": 33}
